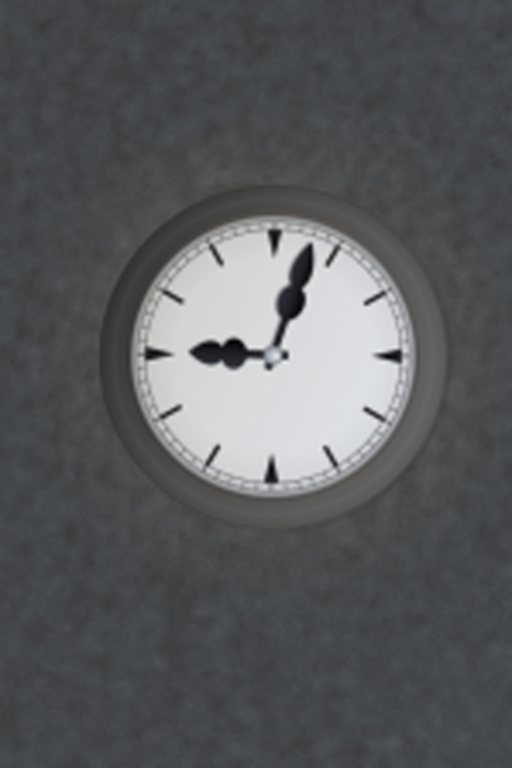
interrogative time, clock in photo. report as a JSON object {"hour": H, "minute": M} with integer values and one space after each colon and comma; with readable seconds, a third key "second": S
{"hour": 9, "minute": 3}
